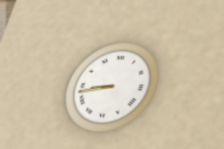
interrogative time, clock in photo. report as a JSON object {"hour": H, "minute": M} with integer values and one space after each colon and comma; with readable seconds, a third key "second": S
{"hour": 8, "minute": 43}
